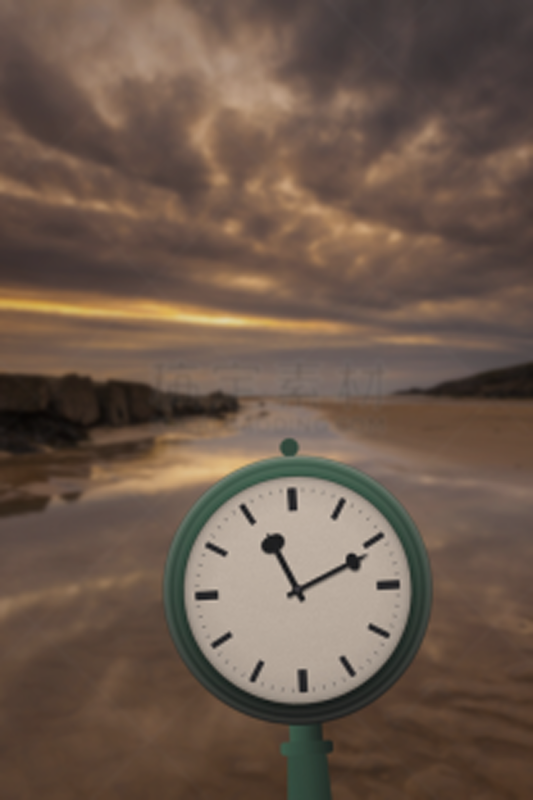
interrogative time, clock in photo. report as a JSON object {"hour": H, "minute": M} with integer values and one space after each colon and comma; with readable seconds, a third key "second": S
{"hour": 11, "minute": 11}
